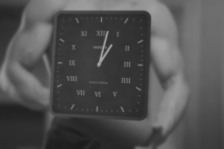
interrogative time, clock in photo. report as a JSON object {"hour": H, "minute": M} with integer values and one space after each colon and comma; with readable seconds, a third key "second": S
{"hour": 1, "minute": 2}
